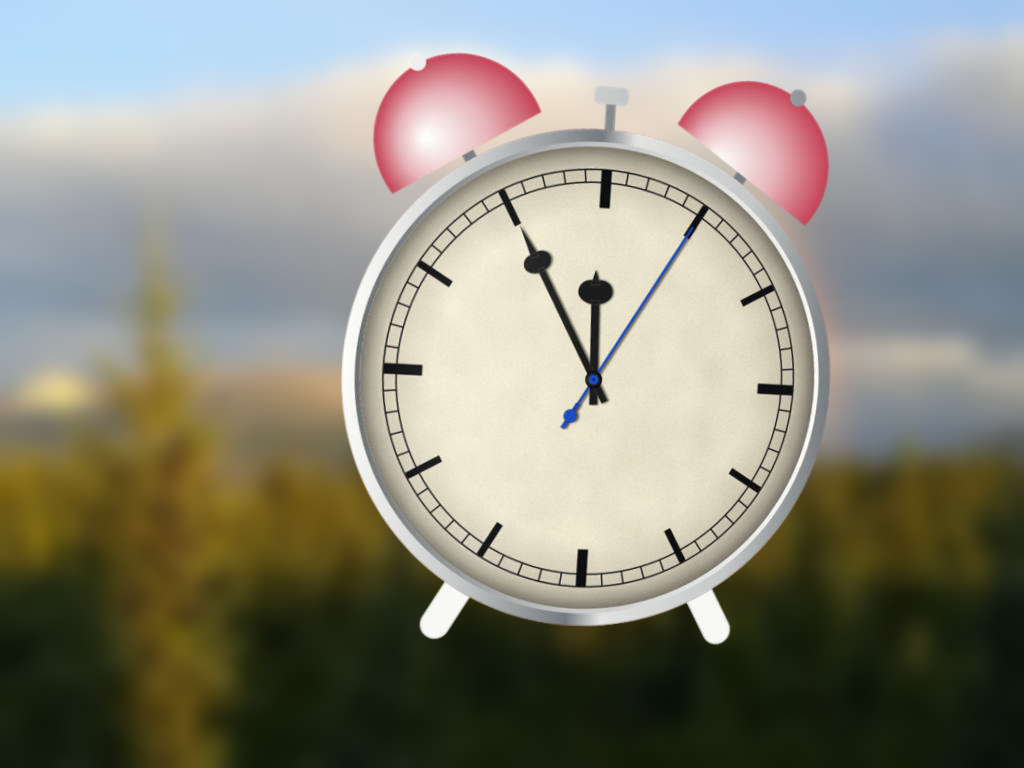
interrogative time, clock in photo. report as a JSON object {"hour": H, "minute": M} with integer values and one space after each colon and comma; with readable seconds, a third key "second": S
{"hour": 11, "minute": 55, "second": 5}
